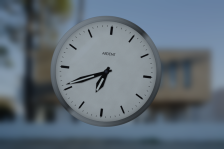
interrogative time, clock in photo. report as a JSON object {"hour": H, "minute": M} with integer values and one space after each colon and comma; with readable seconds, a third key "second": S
{"hour": 6, "minute": 41}
